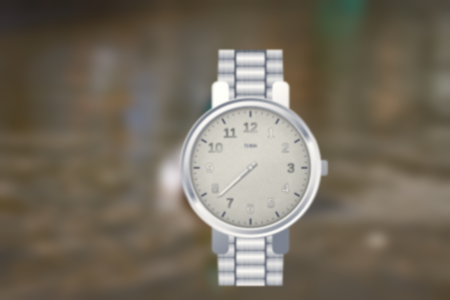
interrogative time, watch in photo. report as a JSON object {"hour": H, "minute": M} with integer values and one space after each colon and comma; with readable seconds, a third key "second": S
{"hour": 7, "minute": 38}
